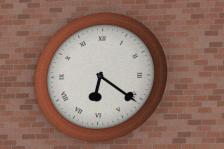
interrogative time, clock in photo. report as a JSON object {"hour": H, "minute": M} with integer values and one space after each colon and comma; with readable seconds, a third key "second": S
{"hour": 6, "minute": 21}
